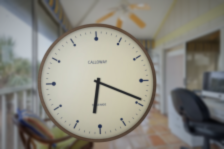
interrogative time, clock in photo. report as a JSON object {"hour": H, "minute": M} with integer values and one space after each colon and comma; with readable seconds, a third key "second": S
{"hour": 6, "minute": 19}
